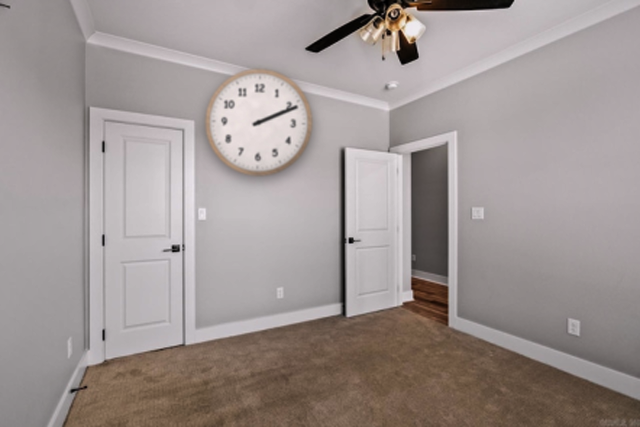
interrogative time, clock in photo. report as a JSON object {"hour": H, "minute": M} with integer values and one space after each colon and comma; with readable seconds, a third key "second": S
{"hour": 2, "minute": 11}
